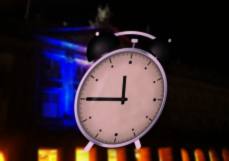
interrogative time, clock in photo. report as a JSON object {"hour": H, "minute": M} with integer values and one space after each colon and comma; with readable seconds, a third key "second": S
{"hour": 11, "minute": 45}
